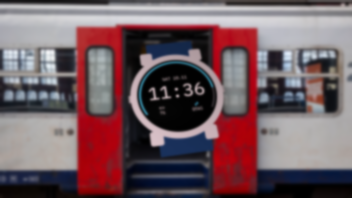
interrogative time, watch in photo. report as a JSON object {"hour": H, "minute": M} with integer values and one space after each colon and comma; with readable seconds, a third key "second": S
{"hour": 11, "minute": 36}
